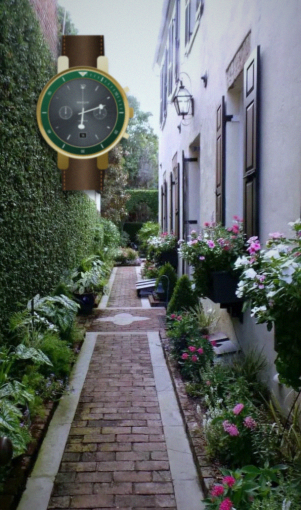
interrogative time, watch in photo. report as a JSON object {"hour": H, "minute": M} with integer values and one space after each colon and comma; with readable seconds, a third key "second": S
{"hour": 6, "minute": 12}
